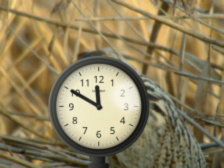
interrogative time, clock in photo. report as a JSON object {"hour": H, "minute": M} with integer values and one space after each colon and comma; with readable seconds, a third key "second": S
{"hour": 11, "minute": 50}
